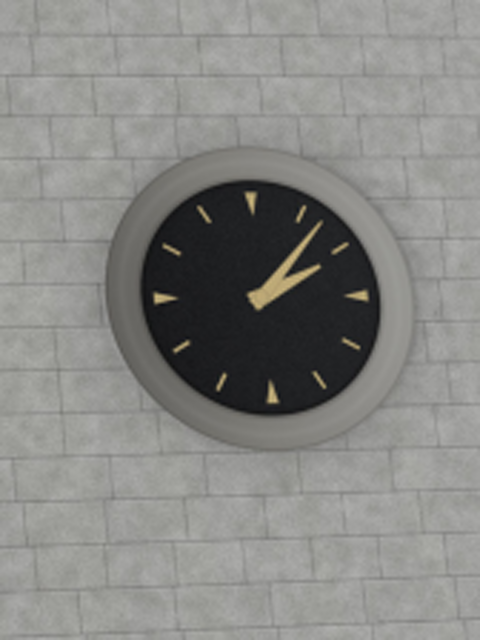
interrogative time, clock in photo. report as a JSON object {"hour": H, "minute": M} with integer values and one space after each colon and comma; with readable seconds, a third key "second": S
{"hour": 2, "minute": 7}
